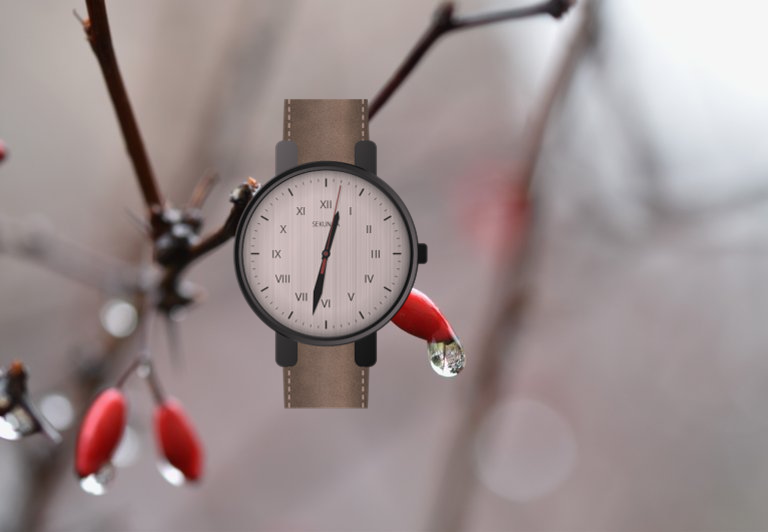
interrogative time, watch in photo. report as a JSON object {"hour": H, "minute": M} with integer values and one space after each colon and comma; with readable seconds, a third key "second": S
{"hour": 12, "minute": 32, "second": 2}
